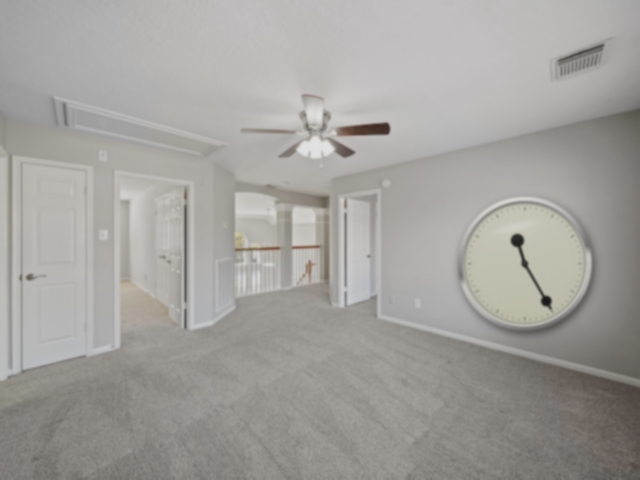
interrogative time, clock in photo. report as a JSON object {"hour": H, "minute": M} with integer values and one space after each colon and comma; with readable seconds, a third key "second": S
{"hour": 11, "minute": 25}
